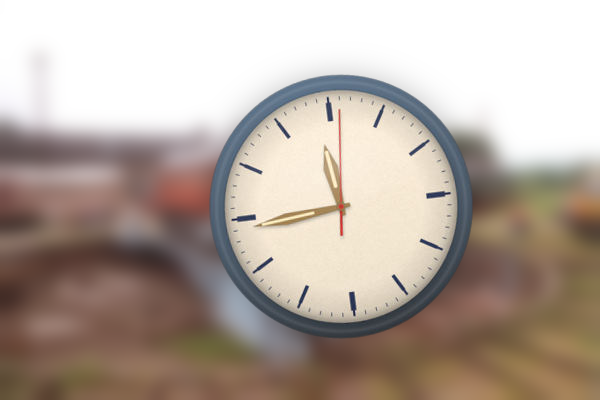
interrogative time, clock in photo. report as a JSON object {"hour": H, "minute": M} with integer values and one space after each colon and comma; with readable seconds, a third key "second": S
{"hour": 11, "minute": 44, "second": 1}
